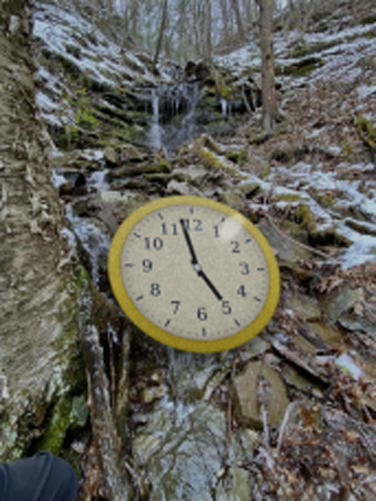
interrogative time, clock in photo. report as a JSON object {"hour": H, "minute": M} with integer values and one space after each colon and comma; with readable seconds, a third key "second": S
{"hour": 4, "minute": 58}
